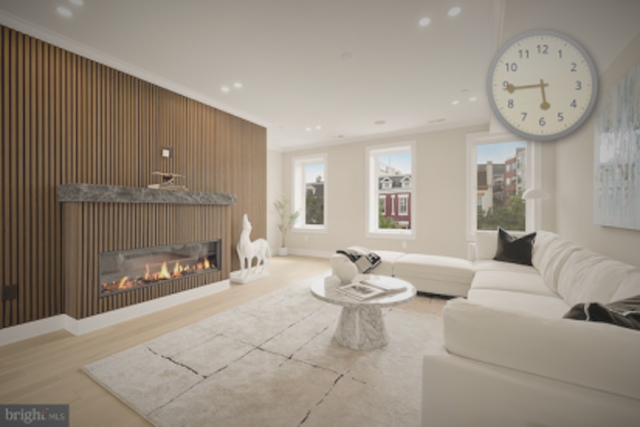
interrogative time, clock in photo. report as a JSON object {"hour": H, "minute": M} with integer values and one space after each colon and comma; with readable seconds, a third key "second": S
{"hour": 5, "minute": 44}
